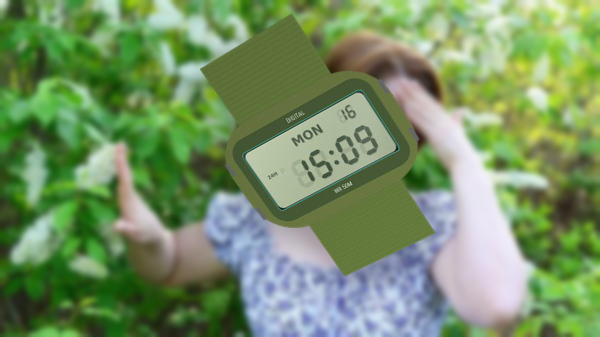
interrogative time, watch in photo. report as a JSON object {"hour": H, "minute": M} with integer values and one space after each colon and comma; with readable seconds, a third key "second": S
{"hour": 15, "minute": 9}
